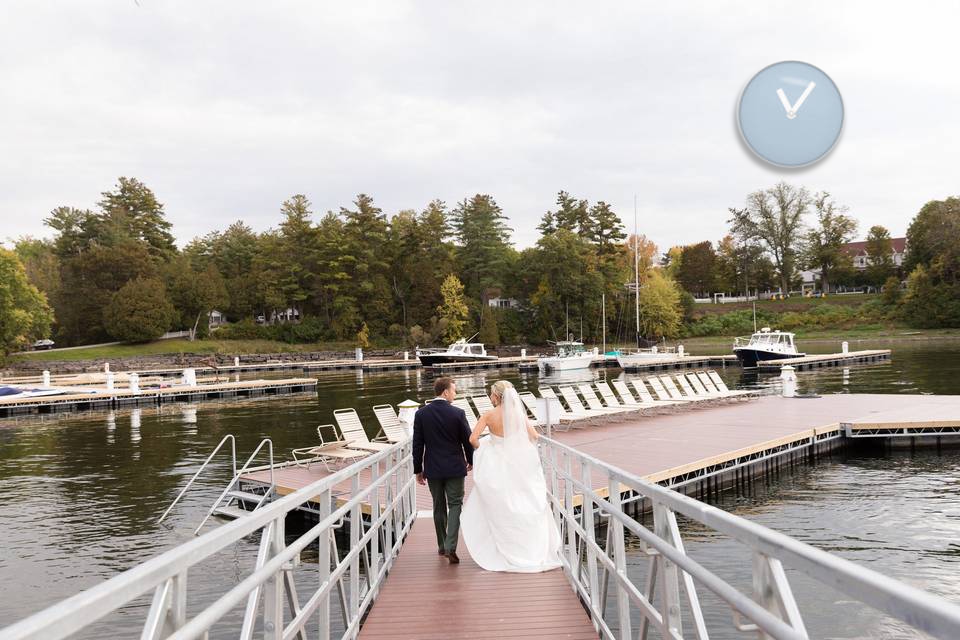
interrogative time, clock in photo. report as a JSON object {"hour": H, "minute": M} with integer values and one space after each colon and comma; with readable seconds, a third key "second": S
{"hour": 11, "minute": 6}
